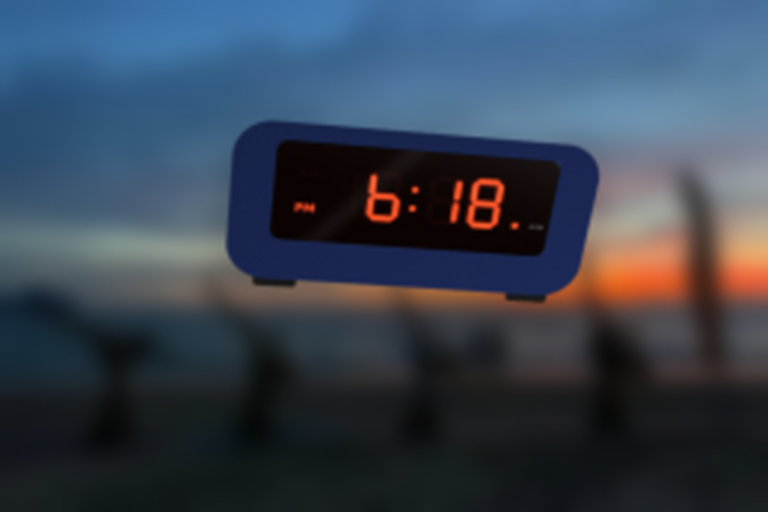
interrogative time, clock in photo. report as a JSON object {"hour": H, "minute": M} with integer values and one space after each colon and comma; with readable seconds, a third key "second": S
{"hour": 6, "minute": 18}
